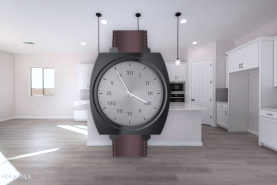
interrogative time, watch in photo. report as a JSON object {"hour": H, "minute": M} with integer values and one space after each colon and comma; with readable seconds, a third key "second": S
{"hour": 3, "minute": 55}
